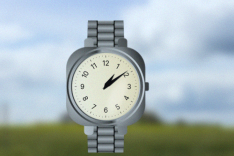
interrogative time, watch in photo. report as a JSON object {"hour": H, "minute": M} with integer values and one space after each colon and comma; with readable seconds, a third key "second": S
{"hour": 1, "minute": 9}
